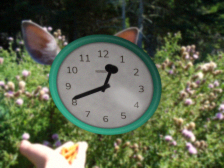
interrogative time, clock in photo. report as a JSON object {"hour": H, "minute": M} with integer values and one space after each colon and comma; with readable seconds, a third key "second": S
{"hour": 12, "minute": 41}
